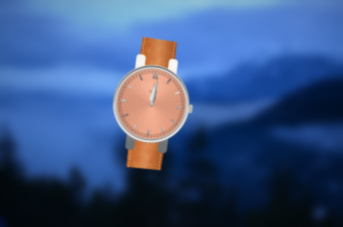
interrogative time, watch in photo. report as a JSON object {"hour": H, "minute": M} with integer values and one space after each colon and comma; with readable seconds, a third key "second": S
{"hour": 12, "minute": 1}
